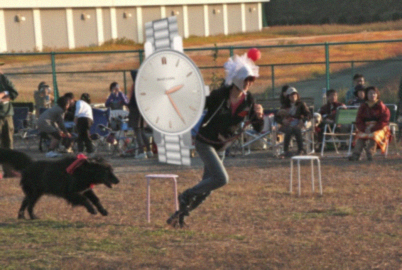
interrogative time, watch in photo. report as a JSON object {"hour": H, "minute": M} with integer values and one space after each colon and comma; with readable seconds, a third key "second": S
{"hour": 2, "minute": 25}
